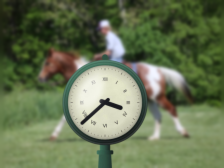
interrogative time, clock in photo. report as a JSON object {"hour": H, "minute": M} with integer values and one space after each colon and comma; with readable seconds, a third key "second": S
{"hour": 3, "minute": 38}
